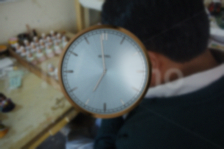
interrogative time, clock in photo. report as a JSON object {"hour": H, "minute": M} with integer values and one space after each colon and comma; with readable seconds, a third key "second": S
{"hour": 6, "minute": 59}
